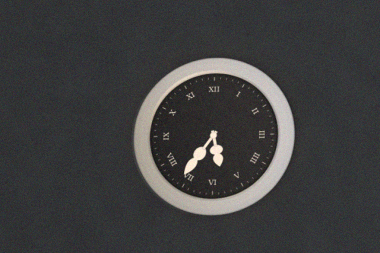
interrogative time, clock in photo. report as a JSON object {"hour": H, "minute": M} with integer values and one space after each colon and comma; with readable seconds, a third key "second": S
{"hour": 5, "minute": 36}
